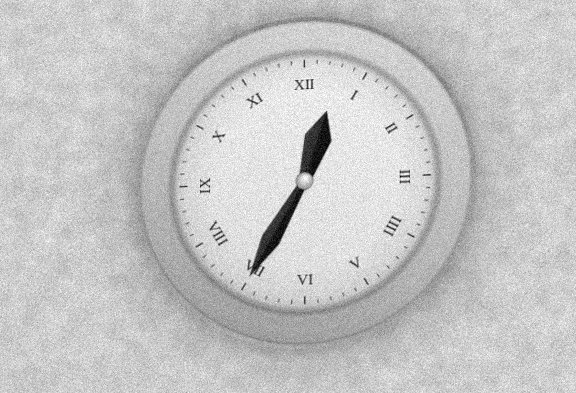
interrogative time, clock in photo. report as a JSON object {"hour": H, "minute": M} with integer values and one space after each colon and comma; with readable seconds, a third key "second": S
{"hour": 12, "minute": 35}
